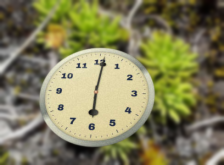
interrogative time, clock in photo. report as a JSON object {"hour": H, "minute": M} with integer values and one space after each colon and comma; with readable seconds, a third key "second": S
{"hour": 6, "minute": 1}
